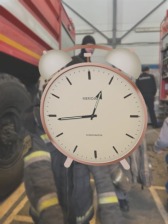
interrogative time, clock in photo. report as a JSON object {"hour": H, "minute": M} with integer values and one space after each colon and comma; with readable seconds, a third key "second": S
{"hour": 12, "minute": 44}
